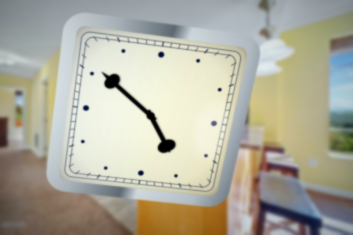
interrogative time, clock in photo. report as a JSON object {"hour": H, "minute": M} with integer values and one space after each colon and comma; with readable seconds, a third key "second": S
{"hour": 4, "minute": 51}
